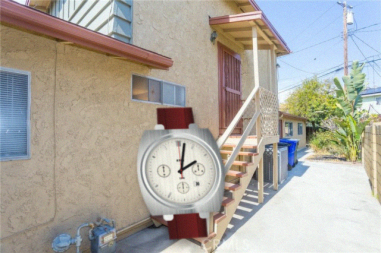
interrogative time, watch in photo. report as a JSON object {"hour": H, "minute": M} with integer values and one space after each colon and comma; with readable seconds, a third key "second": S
{"hour": 2, "minute": 2}
